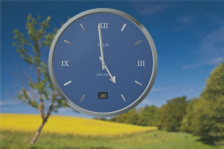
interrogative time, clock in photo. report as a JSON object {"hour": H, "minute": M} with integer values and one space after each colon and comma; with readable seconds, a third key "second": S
{"hour": 4, "minute": 59}
